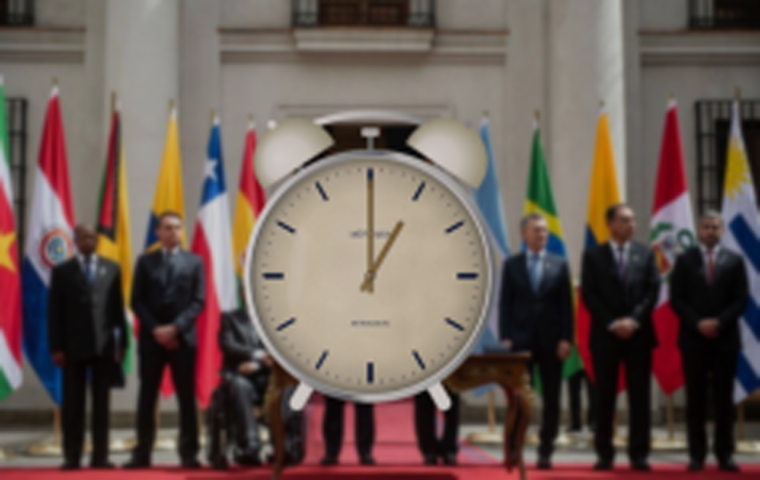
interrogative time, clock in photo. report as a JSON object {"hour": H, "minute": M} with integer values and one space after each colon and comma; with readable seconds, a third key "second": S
{"hour": 1, "minute": 0}
